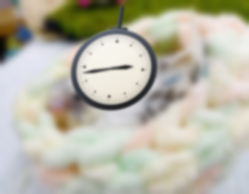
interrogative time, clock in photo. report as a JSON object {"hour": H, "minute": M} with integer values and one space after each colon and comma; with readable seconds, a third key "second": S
{"hour": 2, "minute": 43}
